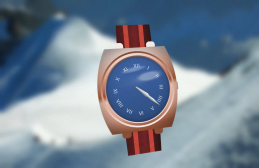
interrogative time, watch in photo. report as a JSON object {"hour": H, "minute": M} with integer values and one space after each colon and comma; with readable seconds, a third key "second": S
{"hour": 4, "minute": 22}
